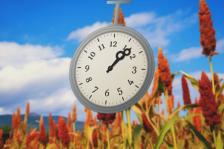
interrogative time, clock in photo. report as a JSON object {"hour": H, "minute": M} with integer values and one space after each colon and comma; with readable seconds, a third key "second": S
{"hour": 1, "minute": 7}
